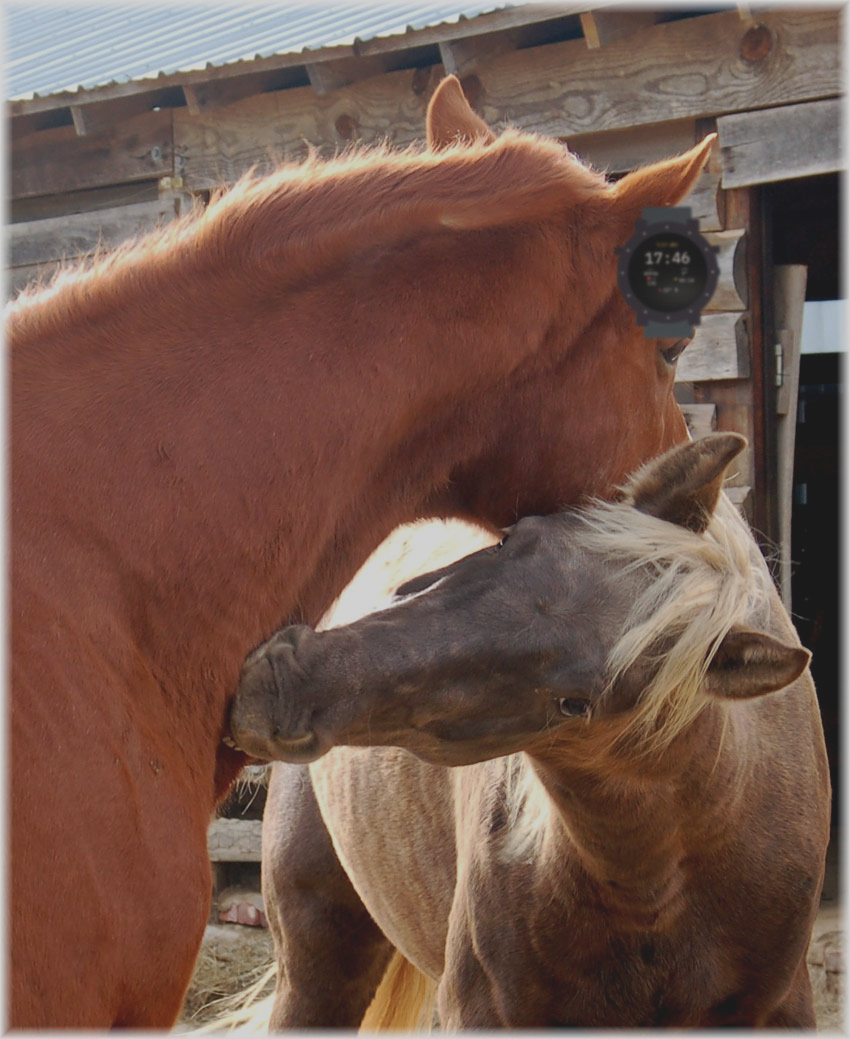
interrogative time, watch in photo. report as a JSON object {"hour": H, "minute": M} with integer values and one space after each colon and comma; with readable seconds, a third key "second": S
{"hour": 17, "minute": 46}
